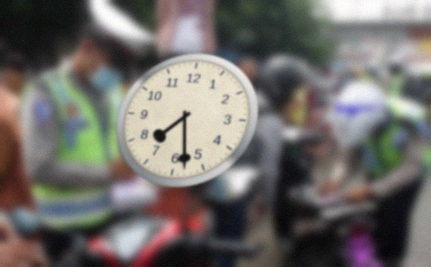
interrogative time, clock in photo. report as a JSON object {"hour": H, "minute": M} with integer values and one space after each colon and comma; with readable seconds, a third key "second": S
{"hour": 7, "minute": 28}
